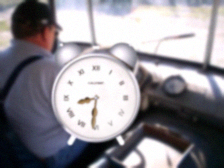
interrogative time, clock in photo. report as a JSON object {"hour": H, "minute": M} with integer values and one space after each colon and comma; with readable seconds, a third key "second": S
{"hour": 8, "minute": 31}
